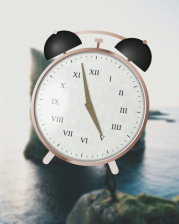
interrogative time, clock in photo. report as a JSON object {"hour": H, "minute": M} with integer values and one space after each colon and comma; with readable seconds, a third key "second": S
{"hour": 4, "minute": 57}
